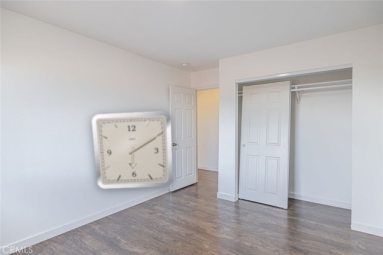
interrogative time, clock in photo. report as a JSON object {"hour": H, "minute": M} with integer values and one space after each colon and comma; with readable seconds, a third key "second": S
{"hour": 6, "minute": 10}
